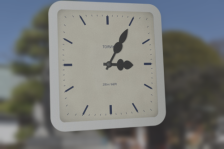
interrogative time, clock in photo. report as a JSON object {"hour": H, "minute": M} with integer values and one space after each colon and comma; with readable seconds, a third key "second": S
{"hour": 3, "minute": 5}
